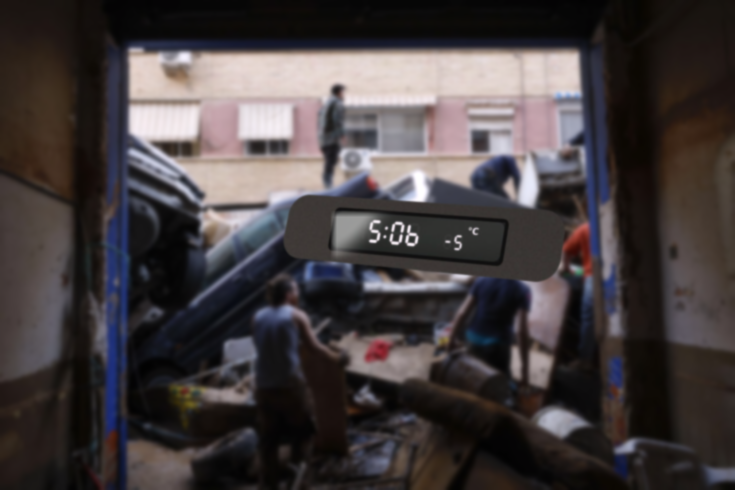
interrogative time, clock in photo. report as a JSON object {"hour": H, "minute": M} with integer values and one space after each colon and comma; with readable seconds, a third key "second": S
{"hour": 5, "minute": 6}
